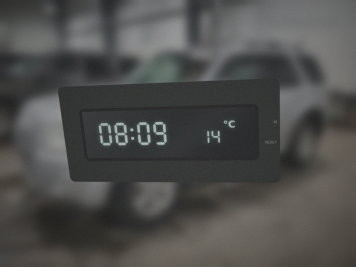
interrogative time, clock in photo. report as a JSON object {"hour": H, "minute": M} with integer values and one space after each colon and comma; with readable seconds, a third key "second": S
{"hour": 8, "minute": 9}
